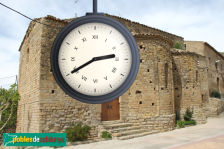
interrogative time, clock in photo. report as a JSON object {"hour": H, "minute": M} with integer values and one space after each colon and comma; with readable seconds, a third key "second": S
{"hour": 2, "minute": 40}
